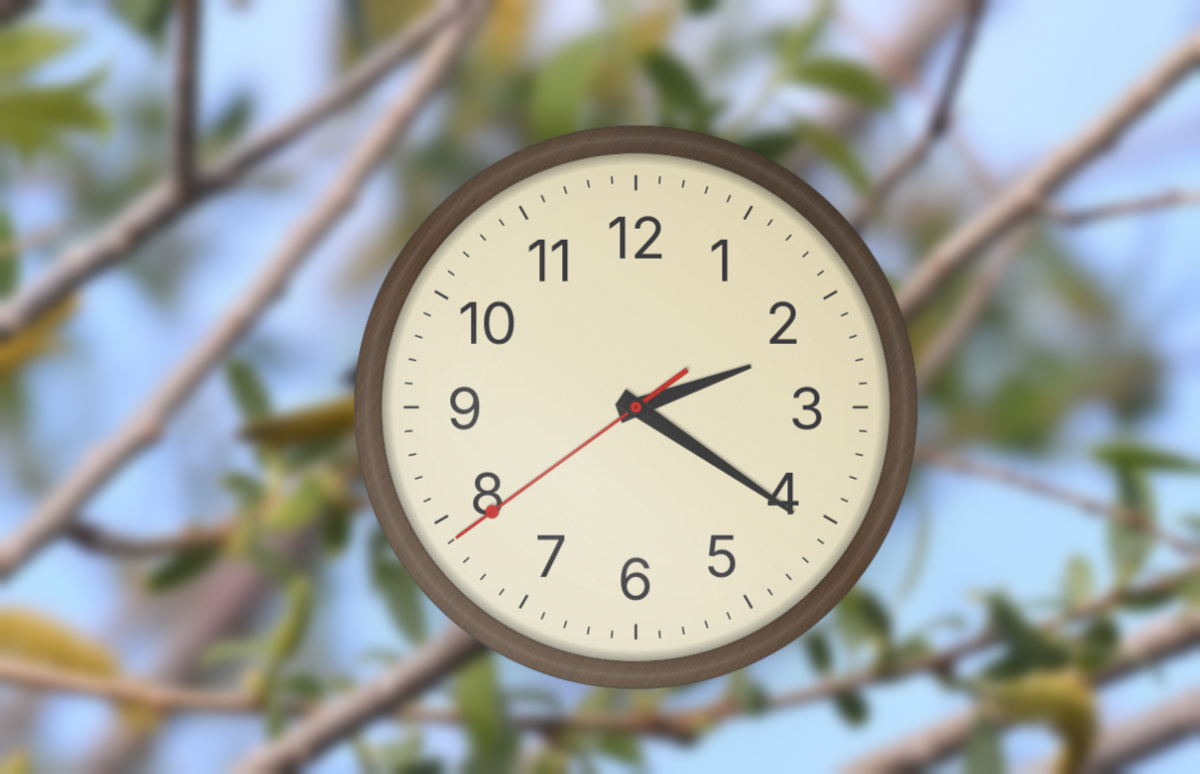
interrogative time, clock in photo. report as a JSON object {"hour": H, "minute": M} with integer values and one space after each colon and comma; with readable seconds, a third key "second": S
{"hour": 2, "minute": 20, "second": 39}
